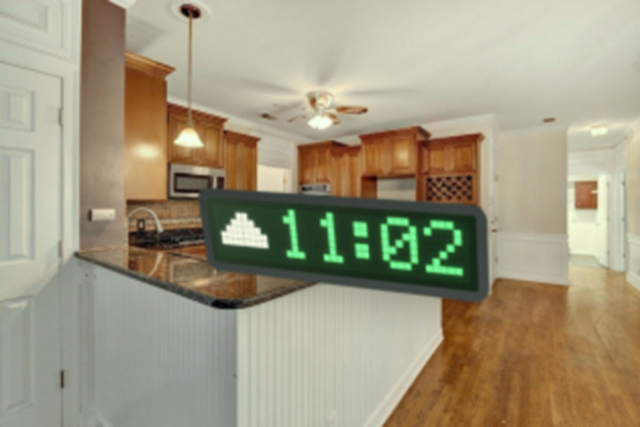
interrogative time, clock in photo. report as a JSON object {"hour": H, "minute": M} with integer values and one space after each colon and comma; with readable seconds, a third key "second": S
{"hour": 11, "minute": 2}
